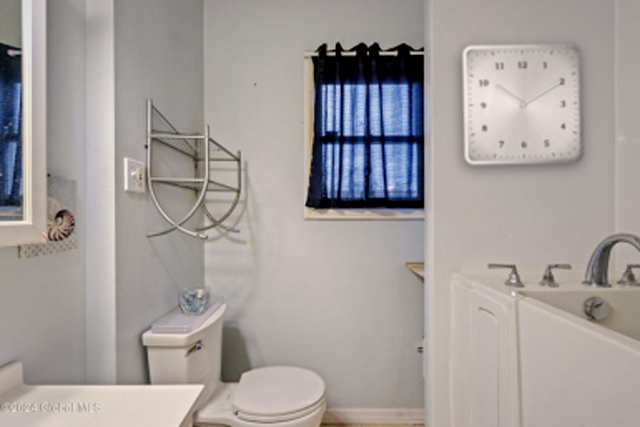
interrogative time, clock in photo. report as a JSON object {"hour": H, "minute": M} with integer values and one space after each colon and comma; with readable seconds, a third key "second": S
{"hour": 10, "minute": 10}
